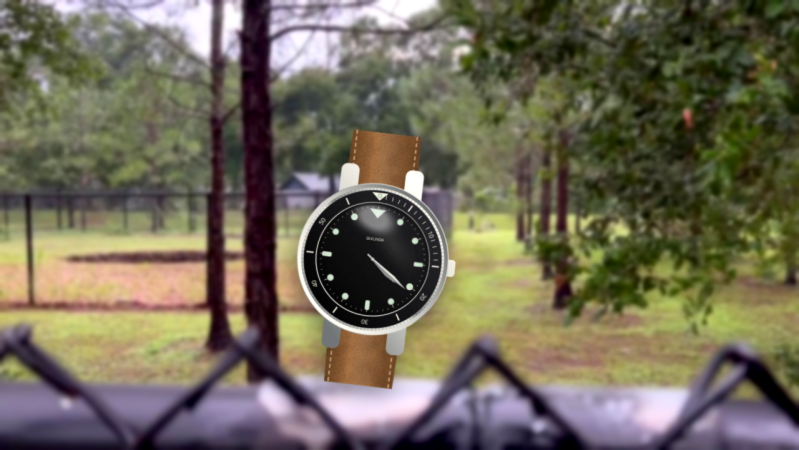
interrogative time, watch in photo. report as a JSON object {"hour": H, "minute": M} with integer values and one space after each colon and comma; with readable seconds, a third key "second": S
{"hour": 4, "minute": 21}
